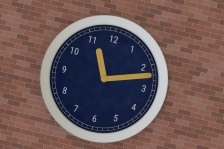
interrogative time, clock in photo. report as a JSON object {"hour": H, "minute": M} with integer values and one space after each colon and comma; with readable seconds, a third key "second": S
{"hour": 11, "minute": 12}
